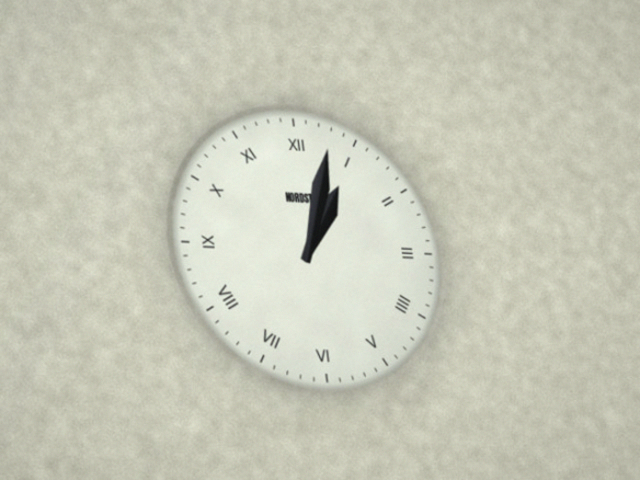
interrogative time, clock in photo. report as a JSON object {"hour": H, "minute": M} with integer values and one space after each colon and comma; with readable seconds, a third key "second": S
{"hour": 1, "minute": 3}
